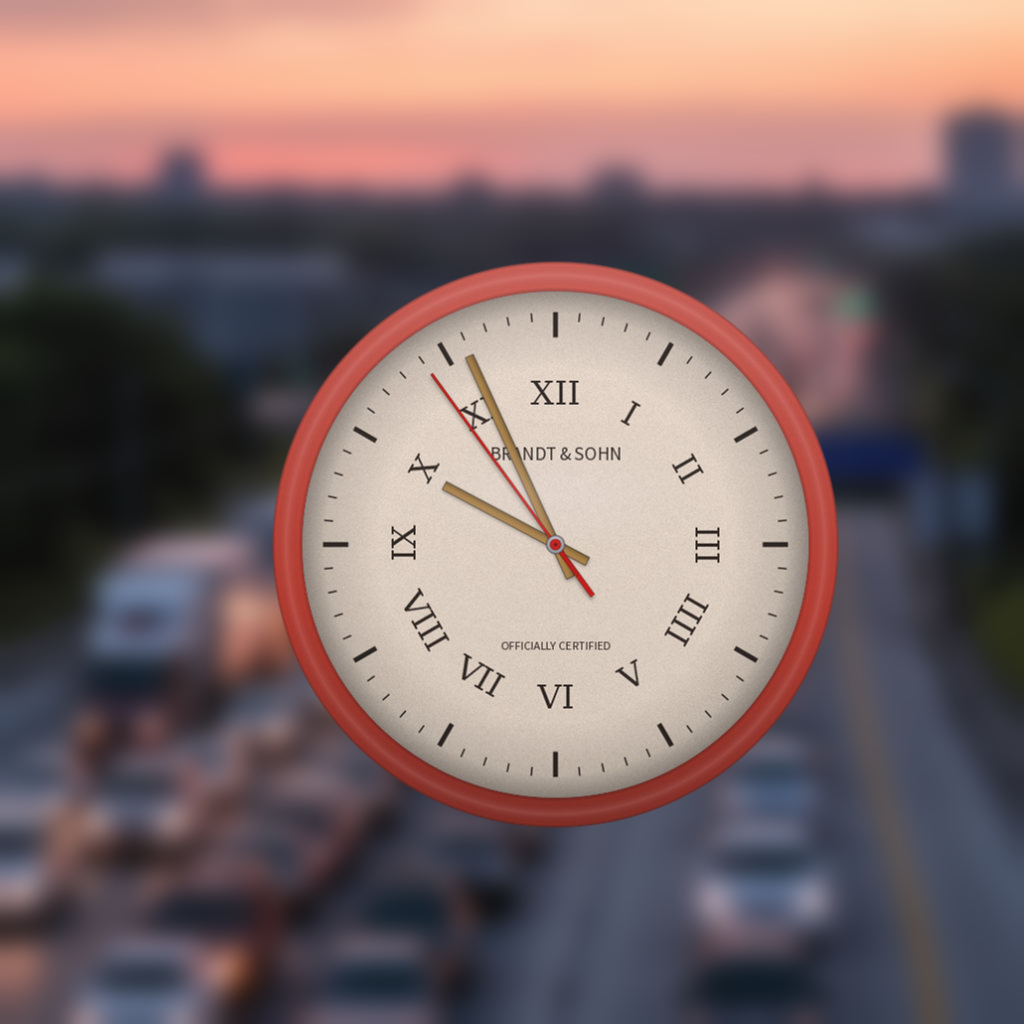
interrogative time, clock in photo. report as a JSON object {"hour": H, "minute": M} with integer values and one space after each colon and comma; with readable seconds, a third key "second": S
{"hour": 9, "minute": 55, "second": 54}
